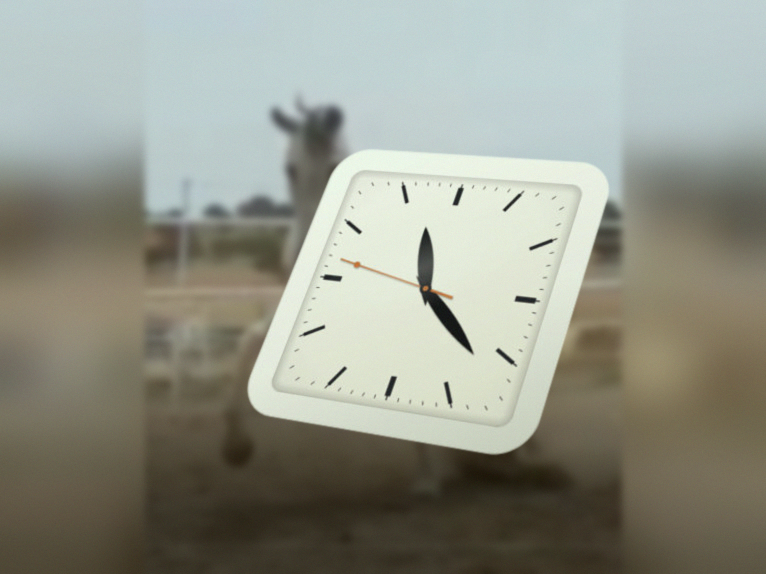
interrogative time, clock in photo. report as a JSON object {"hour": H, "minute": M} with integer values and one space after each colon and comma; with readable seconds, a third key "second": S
{"hour": 11, "minute": 21, "second": 47}
